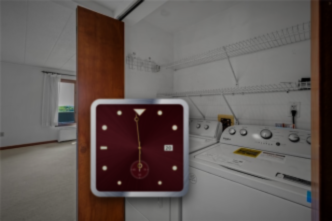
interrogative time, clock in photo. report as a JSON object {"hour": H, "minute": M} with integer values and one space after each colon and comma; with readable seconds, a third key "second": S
{"hour": 5, "minute": 59}
